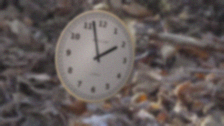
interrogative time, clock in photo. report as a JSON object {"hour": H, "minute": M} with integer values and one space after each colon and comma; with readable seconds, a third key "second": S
{"hour": 1, "minute": 57}
